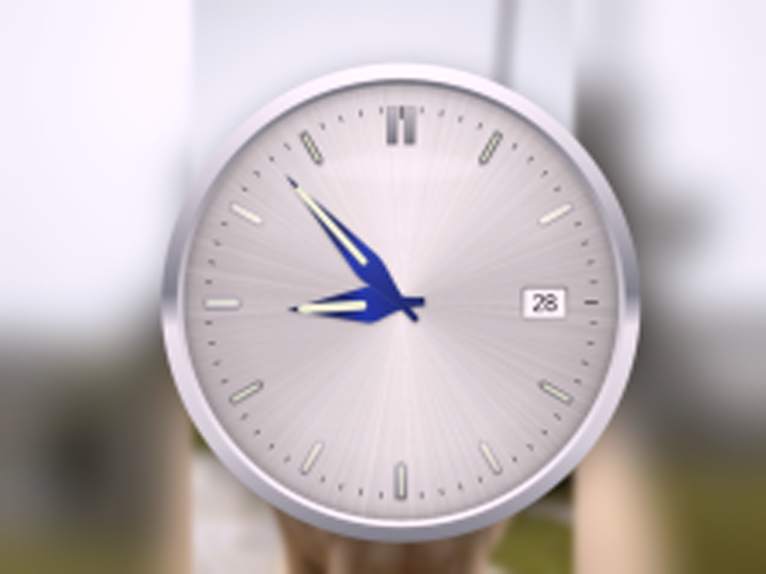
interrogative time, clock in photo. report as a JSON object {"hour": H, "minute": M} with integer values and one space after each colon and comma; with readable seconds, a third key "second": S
{"hour": 8, "minute": 53}
